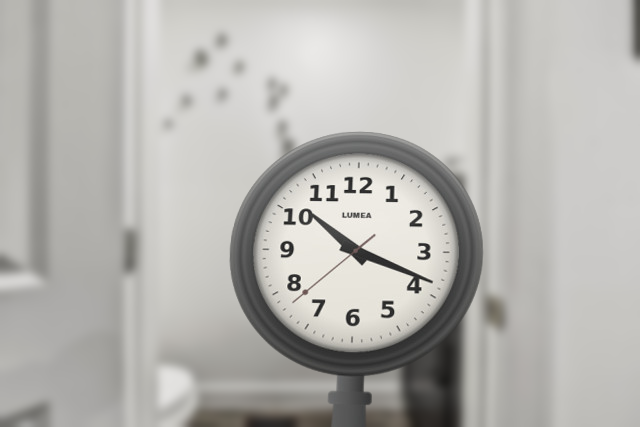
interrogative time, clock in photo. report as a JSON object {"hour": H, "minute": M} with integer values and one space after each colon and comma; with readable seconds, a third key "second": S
{"hour": 10, "minute": 18, "second": 38}
